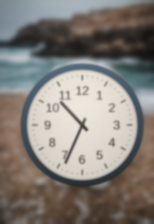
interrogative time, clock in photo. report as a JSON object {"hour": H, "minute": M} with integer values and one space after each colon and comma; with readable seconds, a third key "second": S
{"hour": 10, "minute": 34}
